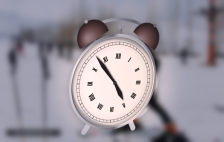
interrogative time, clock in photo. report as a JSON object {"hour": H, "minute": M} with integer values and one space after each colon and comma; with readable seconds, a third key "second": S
{"hour": 4, "minute": 53}
